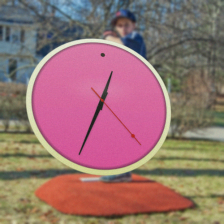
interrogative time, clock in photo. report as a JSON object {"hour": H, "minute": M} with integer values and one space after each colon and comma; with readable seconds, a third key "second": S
{"hour": 12, "minute": 33, "second": 23}
